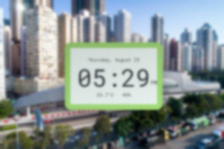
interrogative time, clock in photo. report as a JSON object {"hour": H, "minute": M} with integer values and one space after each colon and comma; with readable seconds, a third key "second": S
{"hour": 5, "minute": 29}
